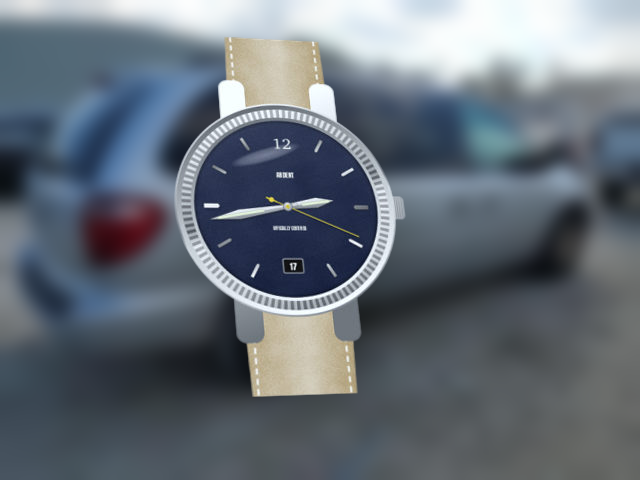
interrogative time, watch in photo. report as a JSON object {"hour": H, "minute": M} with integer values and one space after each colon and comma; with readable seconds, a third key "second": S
{"hour": 2, "minute": 43, "second": 19}
